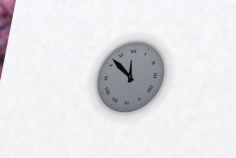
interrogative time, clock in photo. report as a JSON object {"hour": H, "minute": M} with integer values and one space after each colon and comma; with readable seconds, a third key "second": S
{"hour": 11, "minute": 52}
